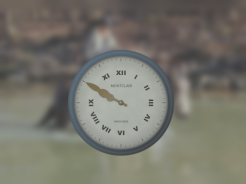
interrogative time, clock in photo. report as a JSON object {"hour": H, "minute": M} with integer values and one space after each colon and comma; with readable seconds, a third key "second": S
{"hour": 9, "minute": 50}
